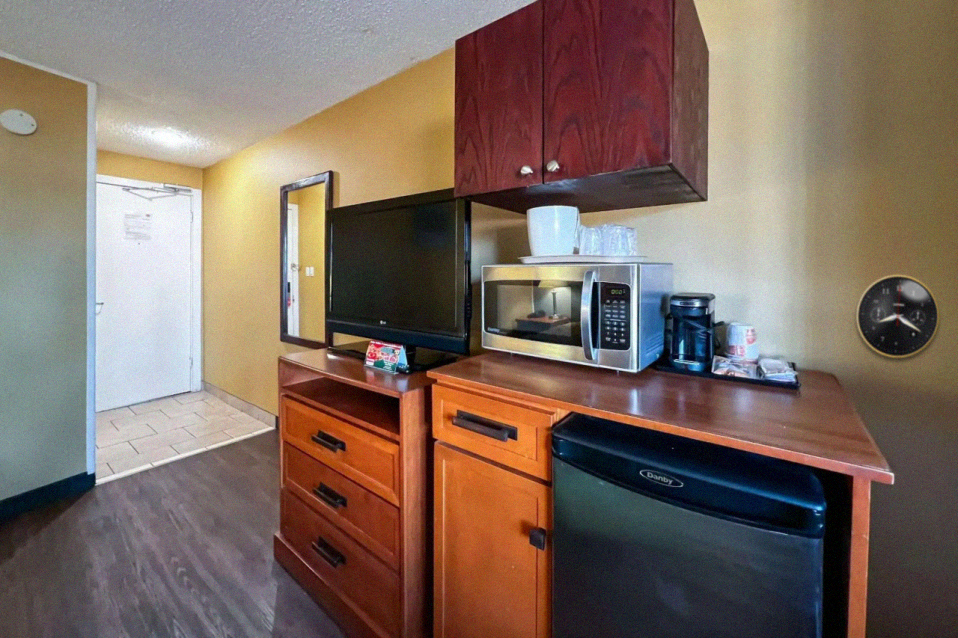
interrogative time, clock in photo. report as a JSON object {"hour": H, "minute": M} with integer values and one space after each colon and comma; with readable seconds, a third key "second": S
{"hour": 8, "minute": 20}
